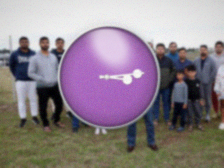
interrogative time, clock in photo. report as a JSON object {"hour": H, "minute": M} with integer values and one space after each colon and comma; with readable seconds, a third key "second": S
{"hour": 3, "minute": 14}
